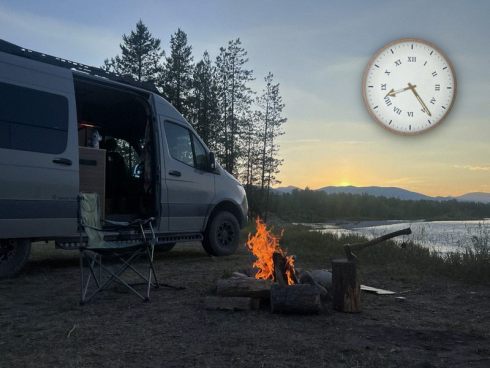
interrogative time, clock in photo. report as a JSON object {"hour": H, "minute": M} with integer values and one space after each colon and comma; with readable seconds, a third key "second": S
{"hour": 8, "minute": 24}
